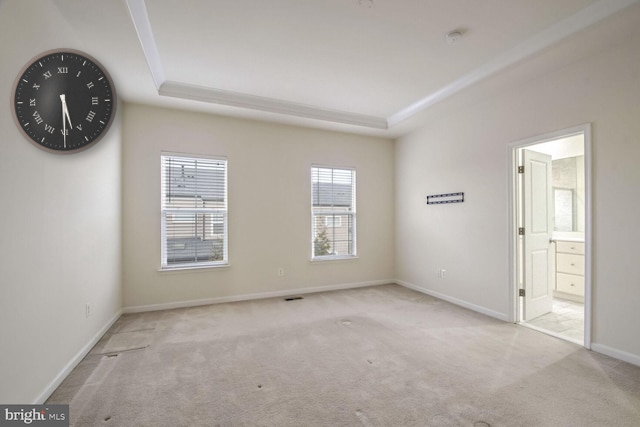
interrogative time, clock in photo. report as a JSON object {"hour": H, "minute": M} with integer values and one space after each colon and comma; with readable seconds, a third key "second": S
{"hour": 5, "minute": 30}
